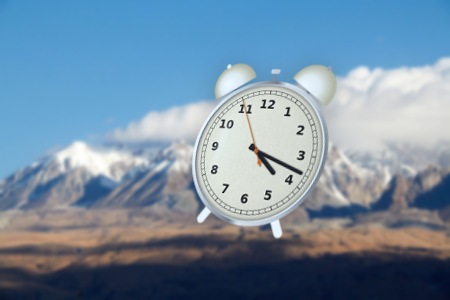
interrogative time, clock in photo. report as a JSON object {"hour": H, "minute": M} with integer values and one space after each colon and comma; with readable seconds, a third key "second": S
{"hour": 4, "minute": 17, "second": 55}
